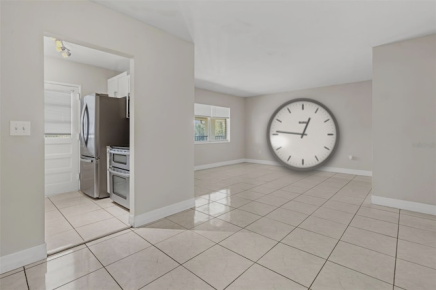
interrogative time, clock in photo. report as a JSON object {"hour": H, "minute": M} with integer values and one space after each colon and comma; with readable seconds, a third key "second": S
{"hour": 12, "minute": 46}
